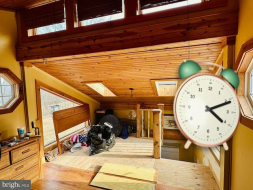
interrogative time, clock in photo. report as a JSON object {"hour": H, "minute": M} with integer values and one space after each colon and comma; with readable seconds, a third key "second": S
{"hour": 4, "minute": 11}
